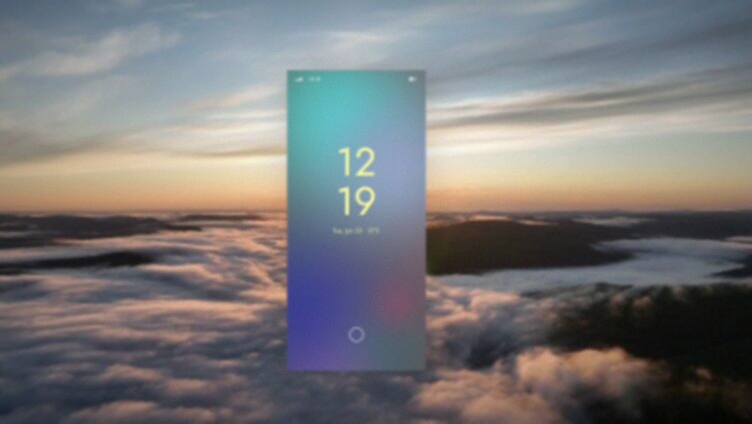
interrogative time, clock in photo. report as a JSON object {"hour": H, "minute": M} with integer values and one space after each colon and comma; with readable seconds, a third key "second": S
{"hour": 12, "minute": 19}
